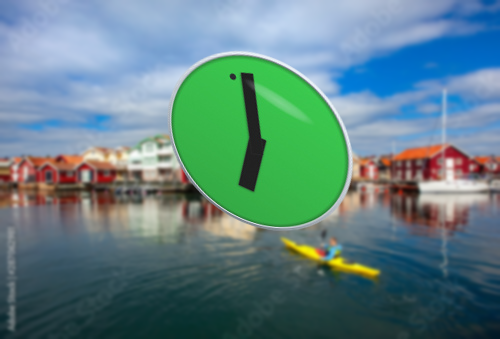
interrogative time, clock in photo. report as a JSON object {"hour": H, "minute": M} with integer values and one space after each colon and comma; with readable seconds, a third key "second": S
{"hour": 7, "minute": 2}
